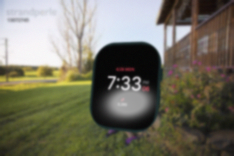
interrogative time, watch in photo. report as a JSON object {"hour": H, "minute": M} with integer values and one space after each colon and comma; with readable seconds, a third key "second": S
{"hour": 7, "minute": 33}
